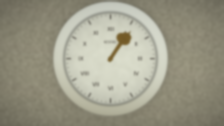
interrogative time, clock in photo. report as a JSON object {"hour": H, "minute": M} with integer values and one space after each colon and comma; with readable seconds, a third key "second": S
{"hour": 1, "minute": 6}
